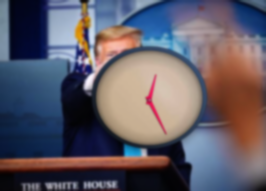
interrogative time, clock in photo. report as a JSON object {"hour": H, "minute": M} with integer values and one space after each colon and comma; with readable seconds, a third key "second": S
{"hour": 12, "minute": 26}
